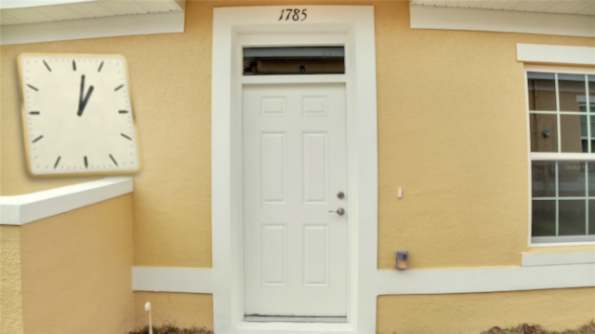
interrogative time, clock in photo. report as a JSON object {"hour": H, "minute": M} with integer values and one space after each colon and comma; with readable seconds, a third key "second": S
{"hour": 1, "minute": 2}
